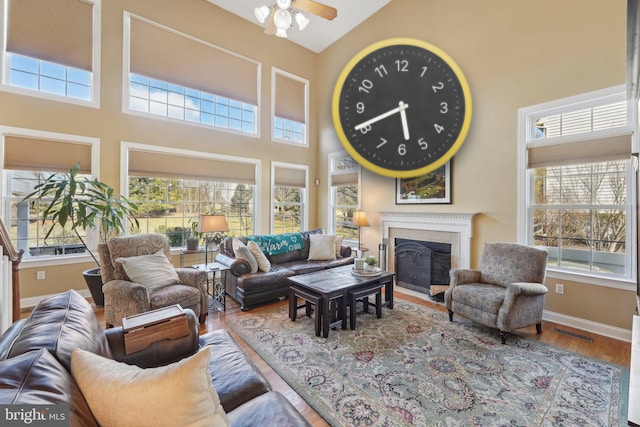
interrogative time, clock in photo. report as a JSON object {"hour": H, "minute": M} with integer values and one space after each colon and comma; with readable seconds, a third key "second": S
{"hour": 5, "minute": 41}
